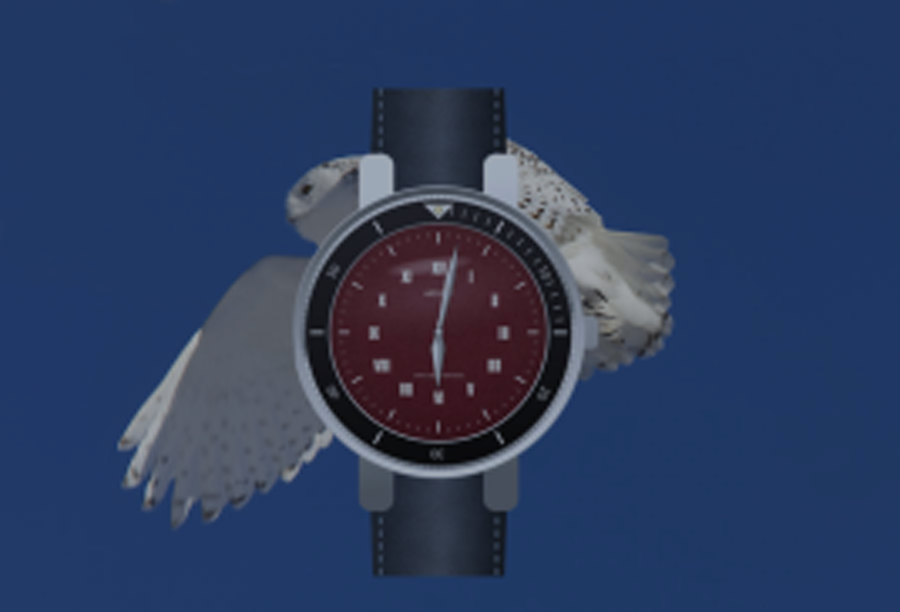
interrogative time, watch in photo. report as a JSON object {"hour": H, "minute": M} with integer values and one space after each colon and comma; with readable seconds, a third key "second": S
{"hour": 6, "minute": 2}
